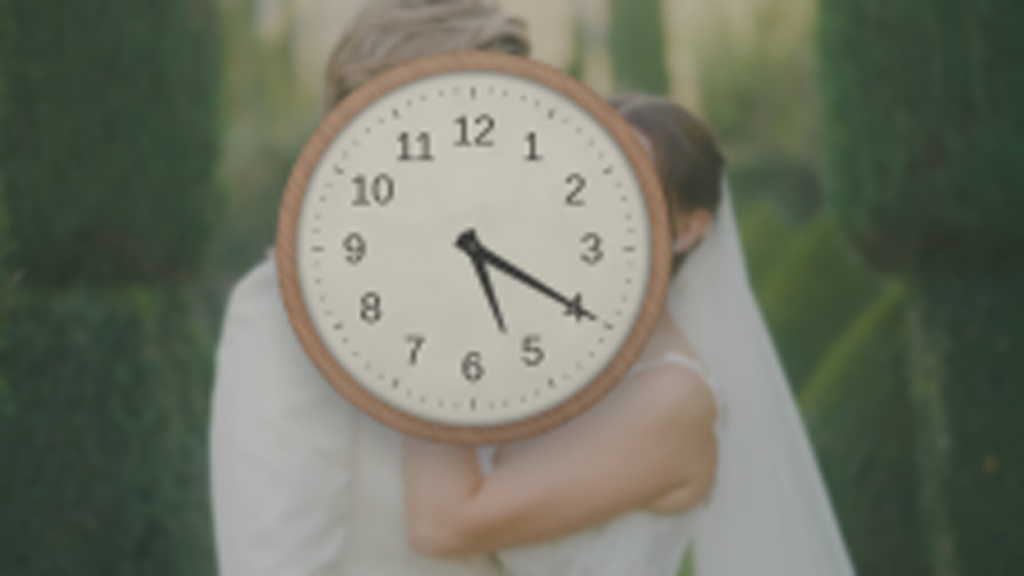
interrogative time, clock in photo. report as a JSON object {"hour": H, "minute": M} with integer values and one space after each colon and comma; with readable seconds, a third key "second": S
{"hour": 5, "minute": 20}
